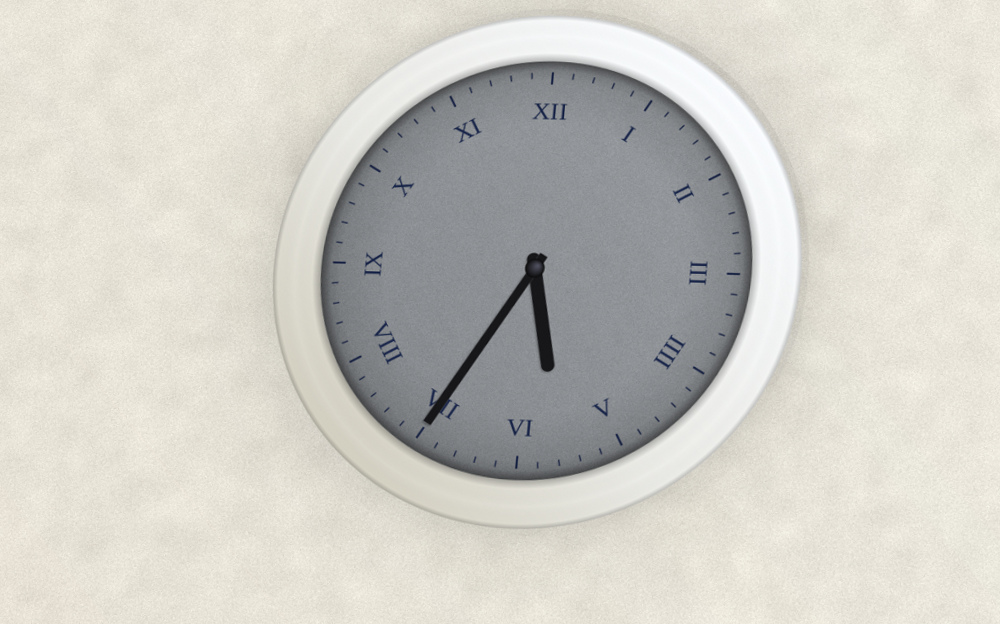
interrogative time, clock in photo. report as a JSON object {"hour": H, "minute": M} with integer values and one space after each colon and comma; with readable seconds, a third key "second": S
{"hour": 5, "minute": 35}
